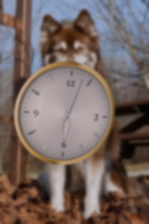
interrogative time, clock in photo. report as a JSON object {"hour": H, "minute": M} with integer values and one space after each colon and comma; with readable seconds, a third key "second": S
{"hour": 6, "minute": 3}
